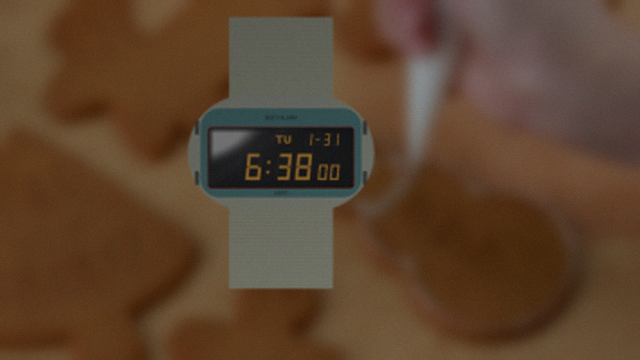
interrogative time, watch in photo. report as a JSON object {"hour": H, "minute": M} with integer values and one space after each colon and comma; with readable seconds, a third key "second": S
{"hour": 6, "minute": 38, "second": 0}
